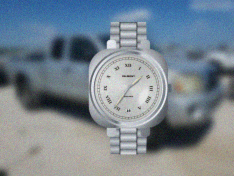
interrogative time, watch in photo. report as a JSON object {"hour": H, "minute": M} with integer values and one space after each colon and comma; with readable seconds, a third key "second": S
{"hour": 1, "minute": 36}
